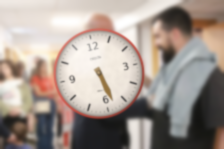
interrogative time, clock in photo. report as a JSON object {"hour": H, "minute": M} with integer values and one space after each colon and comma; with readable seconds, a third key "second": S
{"hour": 5, "minute": 28}
